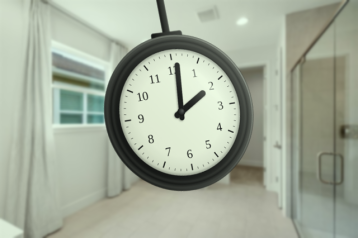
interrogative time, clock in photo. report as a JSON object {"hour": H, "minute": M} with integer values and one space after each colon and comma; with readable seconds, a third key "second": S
{"hour": 2, "minute": 1}
